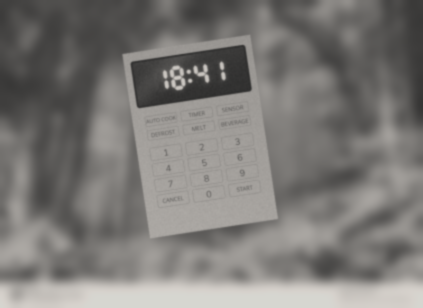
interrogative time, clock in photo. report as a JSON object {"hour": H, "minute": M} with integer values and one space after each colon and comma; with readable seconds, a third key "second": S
{"hour": 18, "minute": 41}
